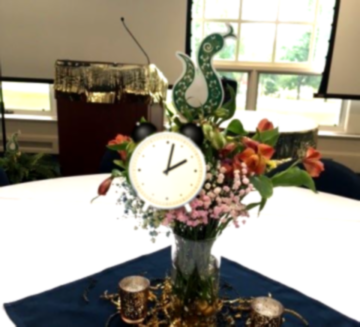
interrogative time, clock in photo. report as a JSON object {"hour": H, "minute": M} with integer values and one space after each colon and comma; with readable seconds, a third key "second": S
{"hour": 2, "minute": 2}
